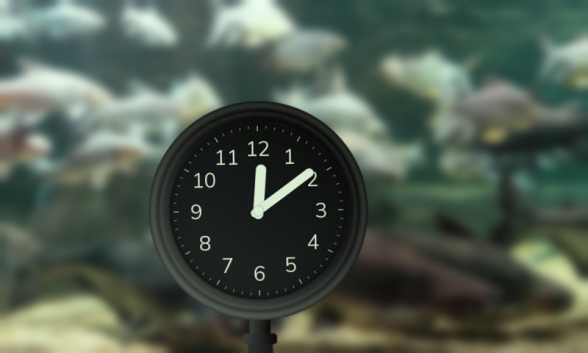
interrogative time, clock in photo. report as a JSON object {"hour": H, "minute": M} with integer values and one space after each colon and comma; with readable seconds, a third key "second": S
{"hour": 12, "minute": 9}
